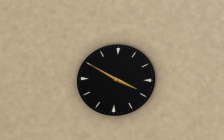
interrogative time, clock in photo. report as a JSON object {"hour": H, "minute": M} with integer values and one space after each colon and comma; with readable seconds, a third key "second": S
{"hour": 3, "minute": 50}
